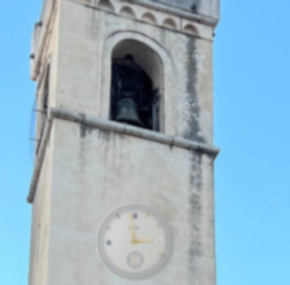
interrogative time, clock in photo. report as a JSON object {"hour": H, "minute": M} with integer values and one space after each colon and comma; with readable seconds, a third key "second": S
{"hour": 2, "minute": 59}
